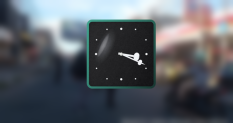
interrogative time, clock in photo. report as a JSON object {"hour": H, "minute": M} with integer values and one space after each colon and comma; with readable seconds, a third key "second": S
{"hour": 3, "minute": 19}
